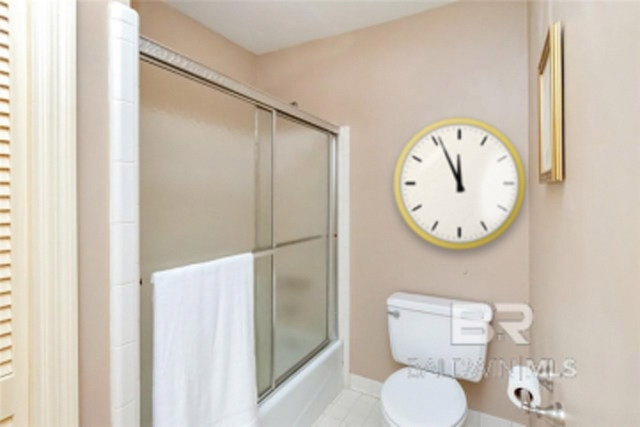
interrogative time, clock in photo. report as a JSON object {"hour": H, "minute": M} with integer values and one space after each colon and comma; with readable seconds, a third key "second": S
{"hour": 11, "minute": 56}
